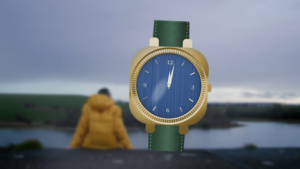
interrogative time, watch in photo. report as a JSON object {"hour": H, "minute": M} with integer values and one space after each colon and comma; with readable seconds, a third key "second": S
{"hour": 12, "minute": 2}
